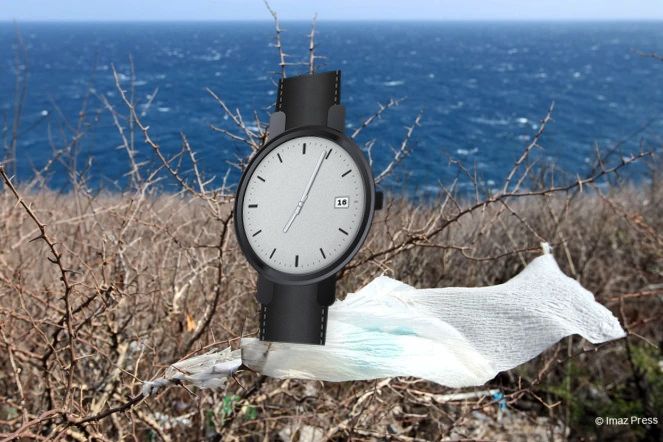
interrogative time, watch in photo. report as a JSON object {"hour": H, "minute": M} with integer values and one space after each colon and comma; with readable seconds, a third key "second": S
{"hour": 7, "minute": 4}
